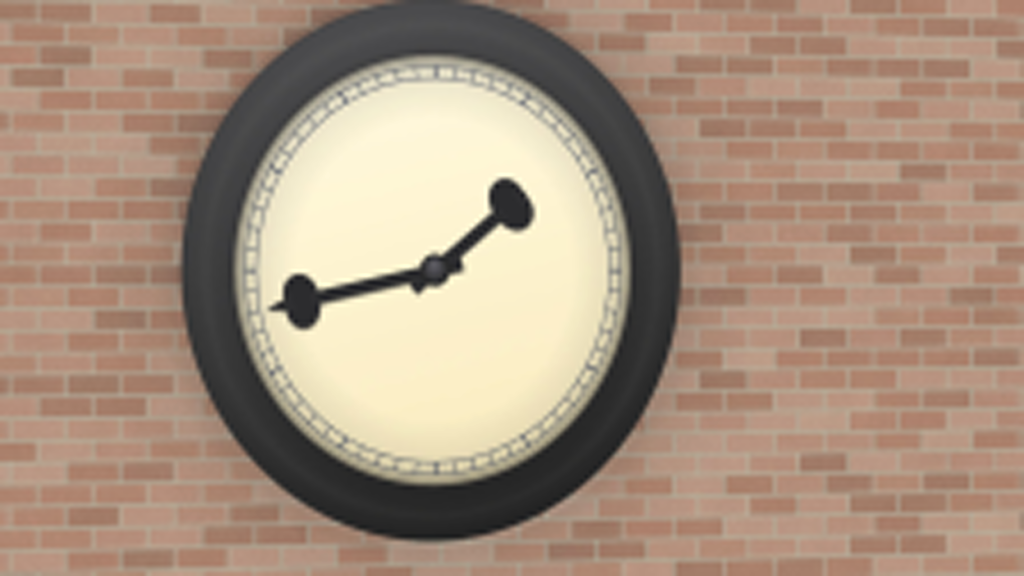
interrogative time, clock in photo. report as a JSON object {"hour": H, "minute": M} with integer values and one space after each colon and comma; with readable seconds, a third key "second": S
{"hour": 1, "minute": 43}
